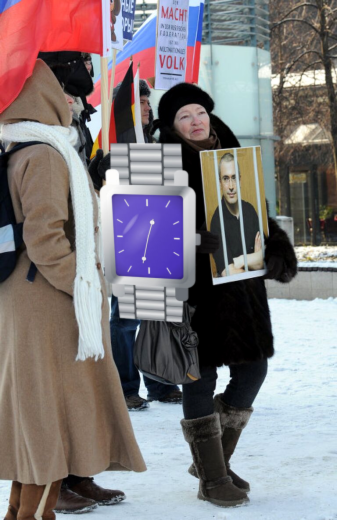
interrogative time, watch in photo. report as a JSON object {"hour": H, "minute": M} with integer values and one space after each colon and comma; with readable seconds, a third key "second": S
{"hour": 12, "minute": 32}
